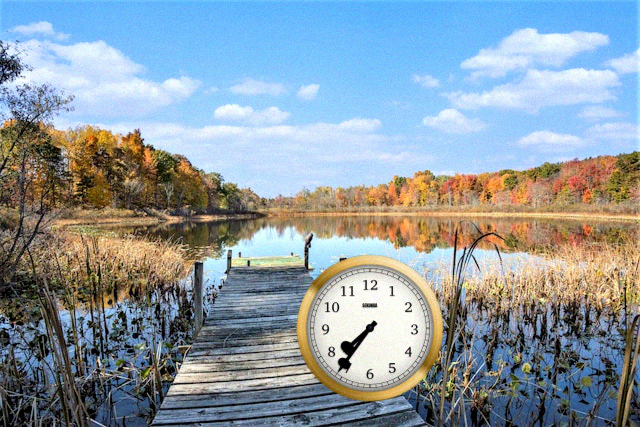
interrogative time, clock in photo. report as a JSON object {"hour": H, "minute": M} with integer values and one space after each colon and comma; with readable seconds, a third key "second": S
{"hour": 7, "minute": 36}
